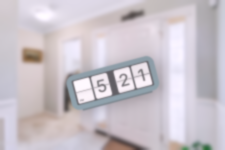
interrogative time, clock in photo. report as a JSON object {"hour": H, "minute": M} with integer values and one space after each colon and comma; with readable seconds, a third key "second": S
{"hour": 5, "minute": 21}
